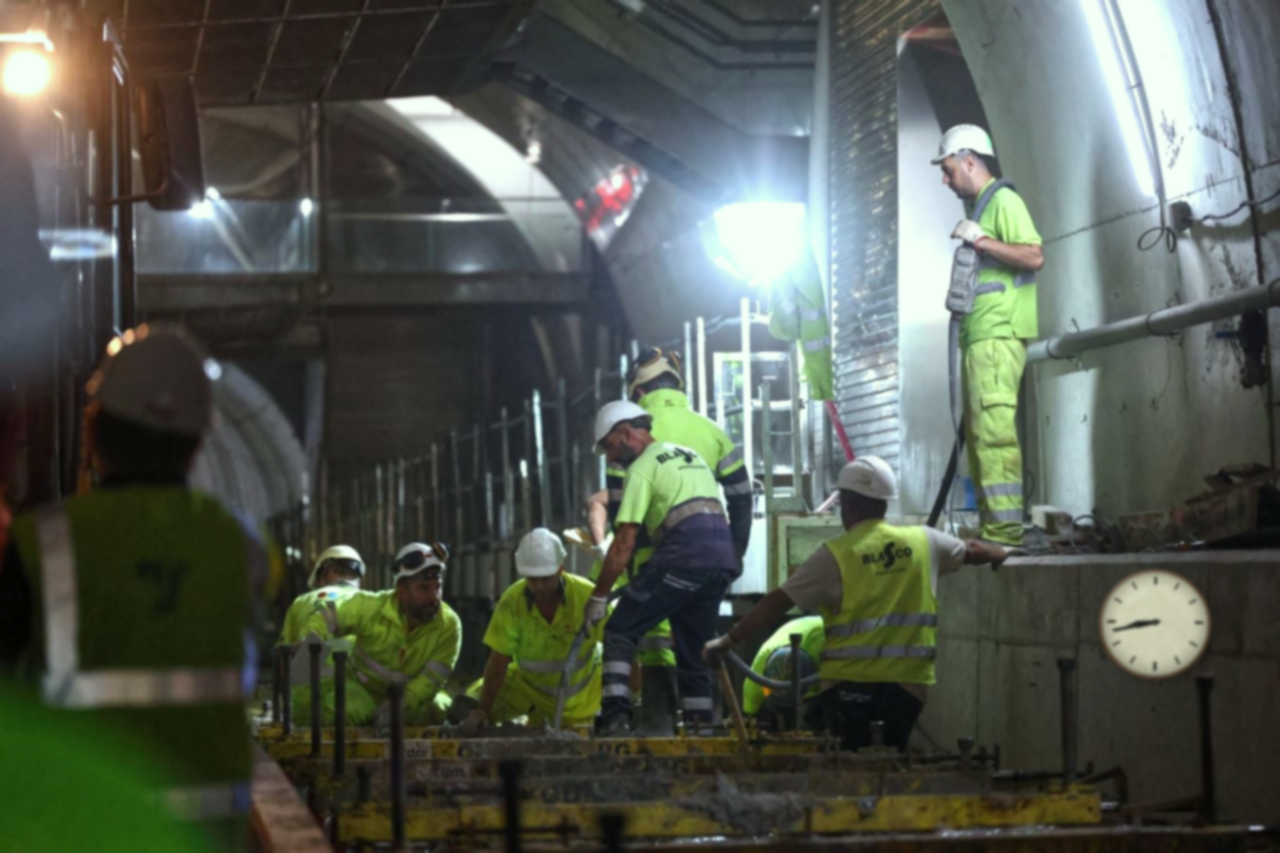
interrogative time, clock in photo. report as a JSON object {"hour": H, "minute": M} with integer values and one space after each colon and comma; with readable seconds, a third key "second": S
{"hour": 8, "minute": 43}
